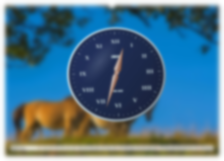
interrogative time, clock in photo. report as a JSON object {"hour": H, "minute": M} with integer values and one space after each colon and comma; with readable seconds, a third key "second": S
{"hour": 12, "minute": 33}
